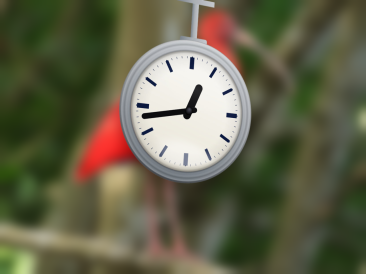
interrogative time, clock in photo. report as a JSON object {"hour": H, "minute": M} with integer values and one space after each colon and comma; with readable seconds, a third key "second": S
{"hour": 12, "minute": 43}
